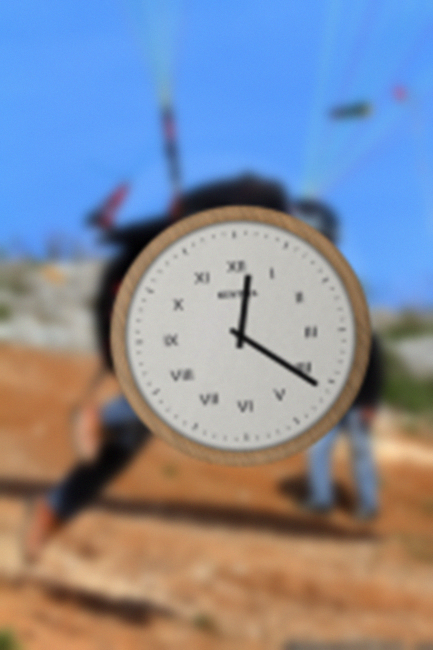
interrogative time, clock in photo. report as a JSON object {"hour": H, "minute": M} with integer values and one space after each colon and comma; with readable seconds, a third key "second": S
{"hour": 12, "minute": 21}
